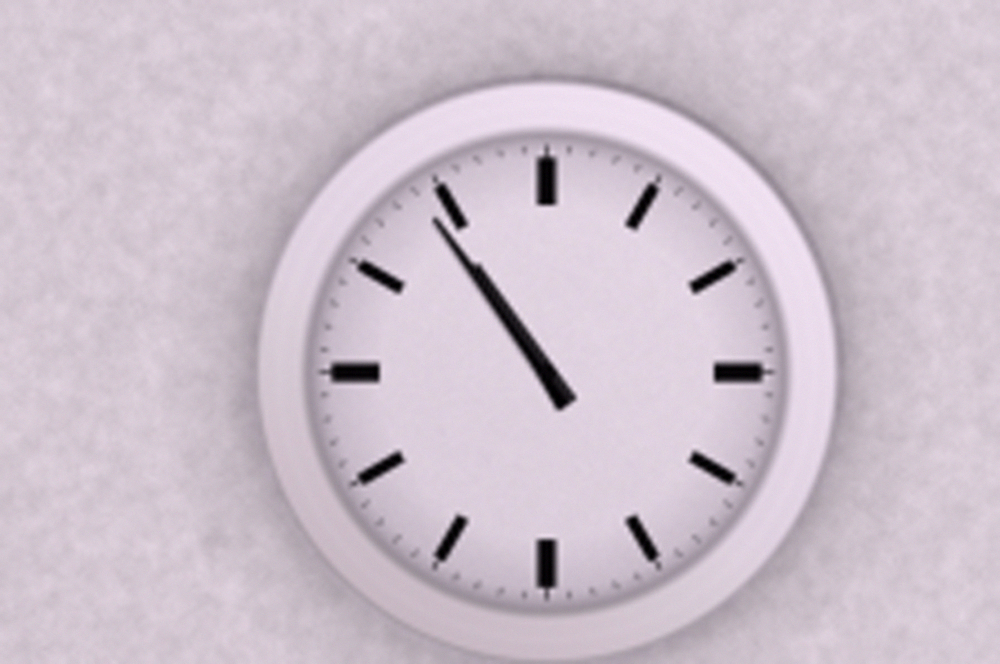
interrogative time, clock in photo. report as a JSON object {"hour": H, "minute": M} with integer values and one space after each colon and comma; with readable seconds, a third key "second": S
{"hour": 10, "minute": 54}
